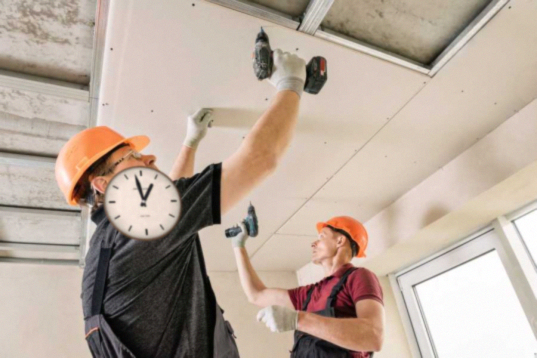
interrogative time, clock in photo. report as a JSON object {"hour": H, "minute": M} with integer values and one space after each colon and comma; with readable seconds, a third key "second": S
{"hour": 12, "minute": 58}
